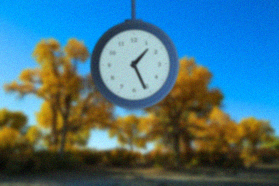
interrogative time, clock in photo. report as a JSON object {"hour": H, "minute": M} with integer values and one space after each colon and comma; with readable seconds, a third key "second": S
{"hour": 1, "minute": 26}
